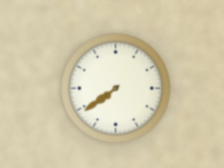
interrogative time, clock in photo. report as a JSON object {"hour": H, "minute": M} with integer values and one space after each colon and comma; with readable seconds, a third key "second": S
{"hour": 7, "minute": 39}
